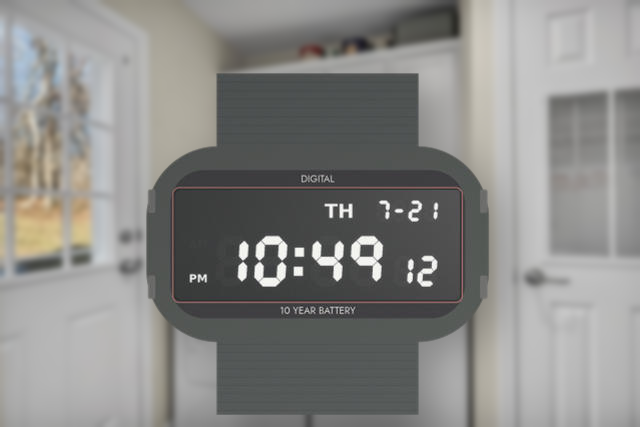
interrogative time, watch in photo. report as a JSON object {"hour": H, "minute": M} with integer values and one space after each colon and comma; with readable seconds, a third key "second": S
{"hour": 10, "minute": 49, "second": 12}
